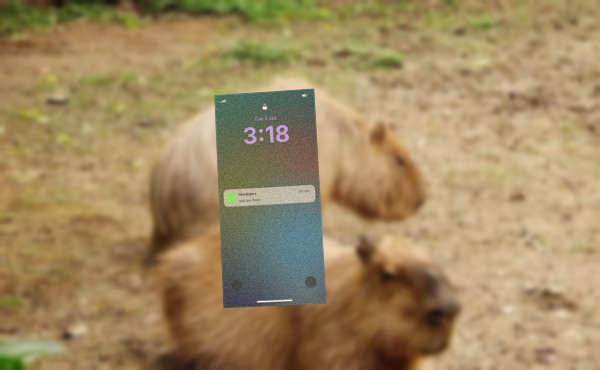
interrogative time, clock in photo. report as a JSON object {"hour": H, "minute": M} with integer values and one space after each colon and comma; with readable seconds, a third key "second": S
{"hour": 3, "minute": 18}
